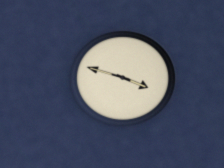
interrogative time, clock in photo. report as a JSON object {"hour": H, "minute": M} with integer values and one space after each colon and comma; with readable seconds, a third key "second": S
{"hour": 3, "minute": 48}
